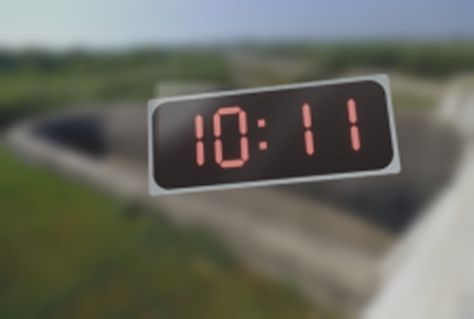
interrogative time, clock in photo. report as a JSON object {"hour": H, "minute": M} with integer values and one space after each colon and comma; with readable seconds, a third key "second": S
{"hour": 10, "minute": 11}
